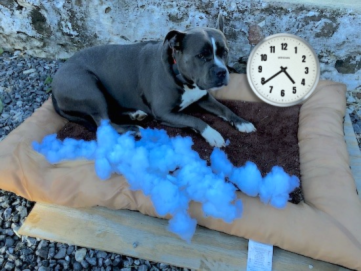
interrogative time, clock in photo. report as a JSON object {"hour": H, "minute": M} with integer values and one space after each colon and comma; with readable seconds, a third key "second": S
{"hour": 4, "minute": 39}
